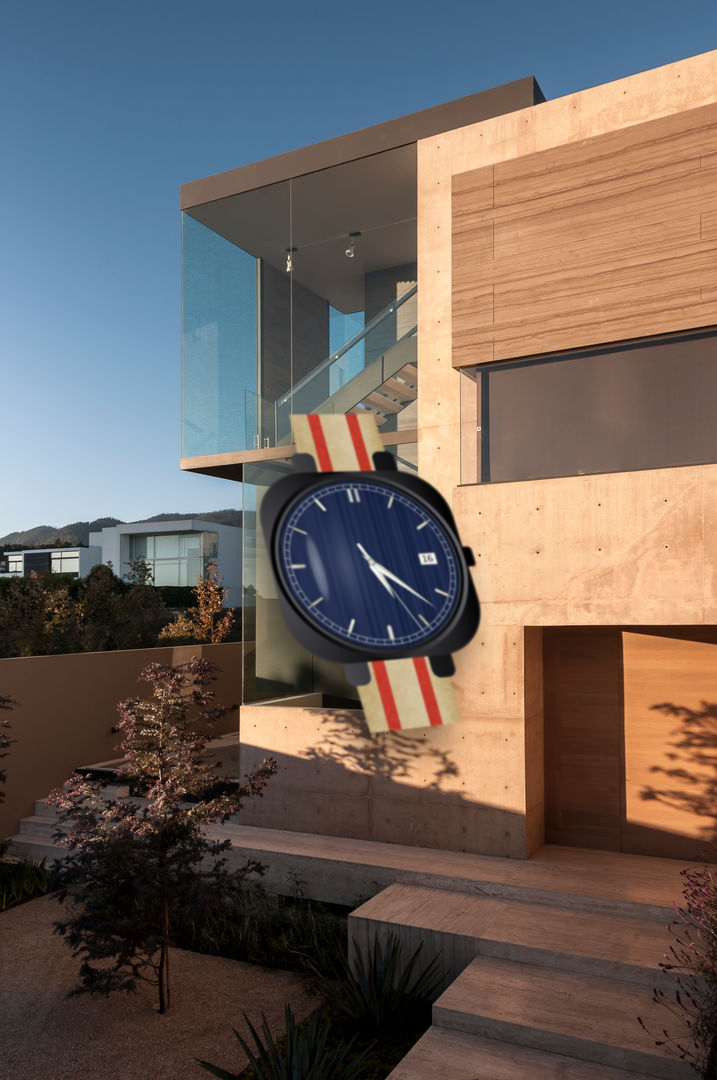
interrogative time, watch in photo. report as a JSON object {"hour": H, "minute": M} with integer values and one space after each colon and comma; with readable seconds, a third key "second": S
{"hour": 5, "minute": 22, "second": 26}
